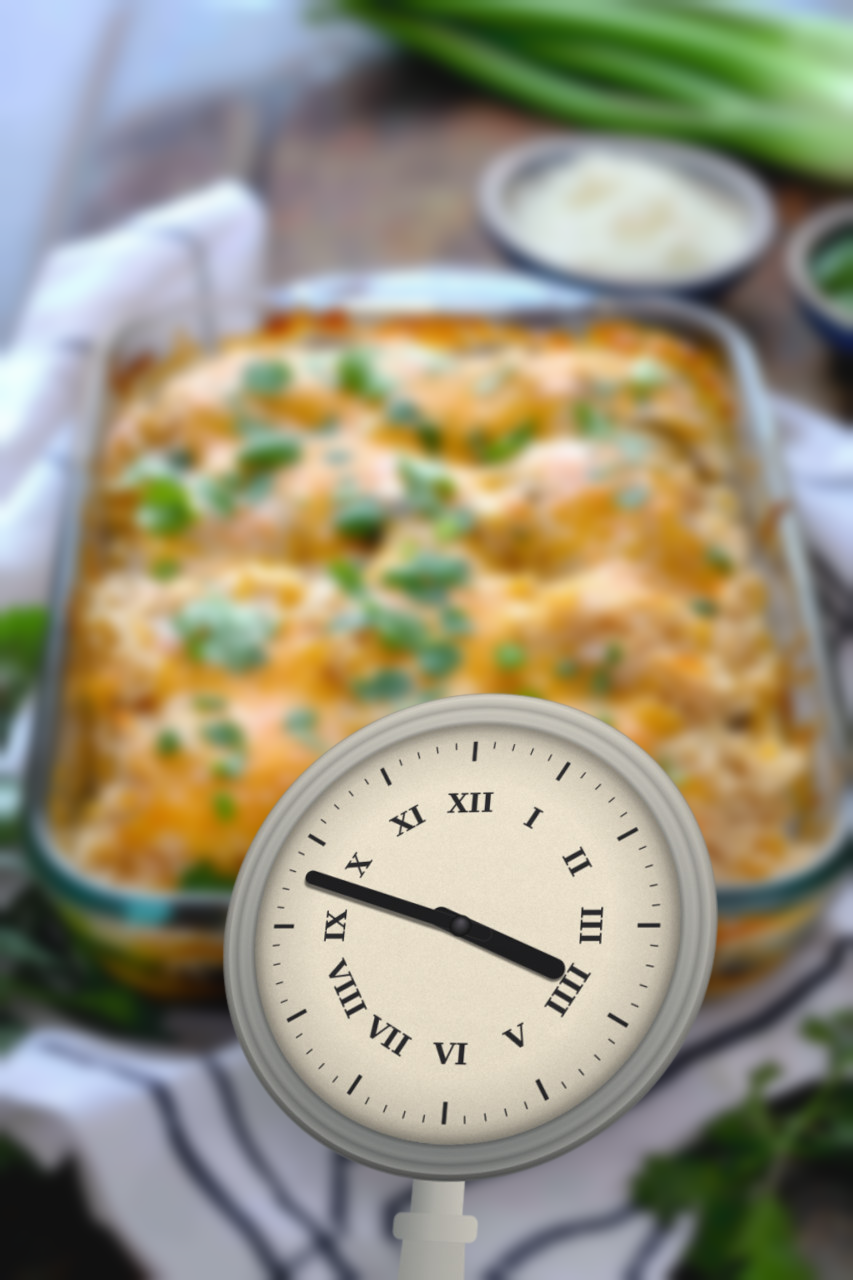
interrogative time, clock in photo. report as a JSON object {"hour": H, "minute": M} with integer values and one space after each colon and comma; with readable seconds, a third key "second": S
{"hour": 3, "minute": 48}
